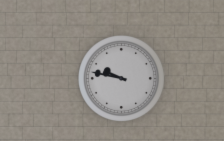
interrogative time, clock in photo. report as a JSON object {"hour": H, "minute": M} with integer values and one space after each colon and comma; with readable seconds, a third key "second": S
{"hour": 9, "minute": 47}
